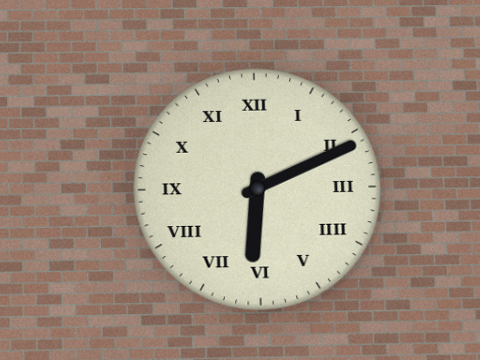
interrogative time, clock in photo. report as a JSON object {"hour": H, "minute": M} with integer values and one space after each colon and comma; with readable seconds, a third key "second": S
{"hour": 6, "minute": 11}
